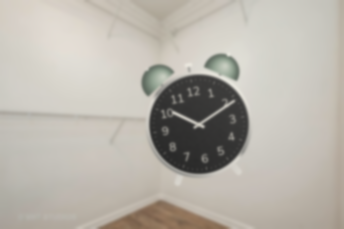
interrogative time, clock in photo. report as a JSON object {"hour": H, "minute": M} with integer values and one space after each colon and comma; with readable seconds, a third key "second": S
{"hour": 10, "minute": 11}
